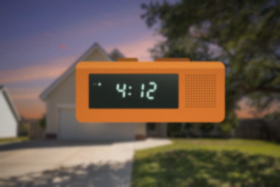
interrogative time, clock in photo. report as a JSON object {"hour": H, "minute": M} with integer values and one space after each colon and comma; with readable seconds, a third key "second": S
{"hour": 4, "minute": 12}
